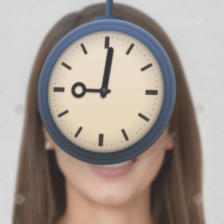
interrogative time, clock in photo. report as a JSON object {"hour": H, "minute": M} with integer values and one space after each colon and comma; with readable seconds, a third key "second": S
{"hour": 9, "minute": 1}
